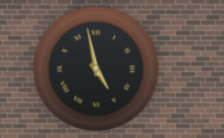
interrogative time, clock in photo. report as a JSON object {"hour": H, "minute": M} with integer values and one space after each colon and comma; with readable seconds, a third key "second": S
{"hour": 4, "minute": 58}
